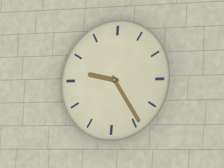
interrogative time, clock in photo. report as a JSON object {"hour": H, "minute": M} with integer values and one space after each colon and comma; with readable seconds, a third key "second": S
{"hour": 9, "minute": 24}
